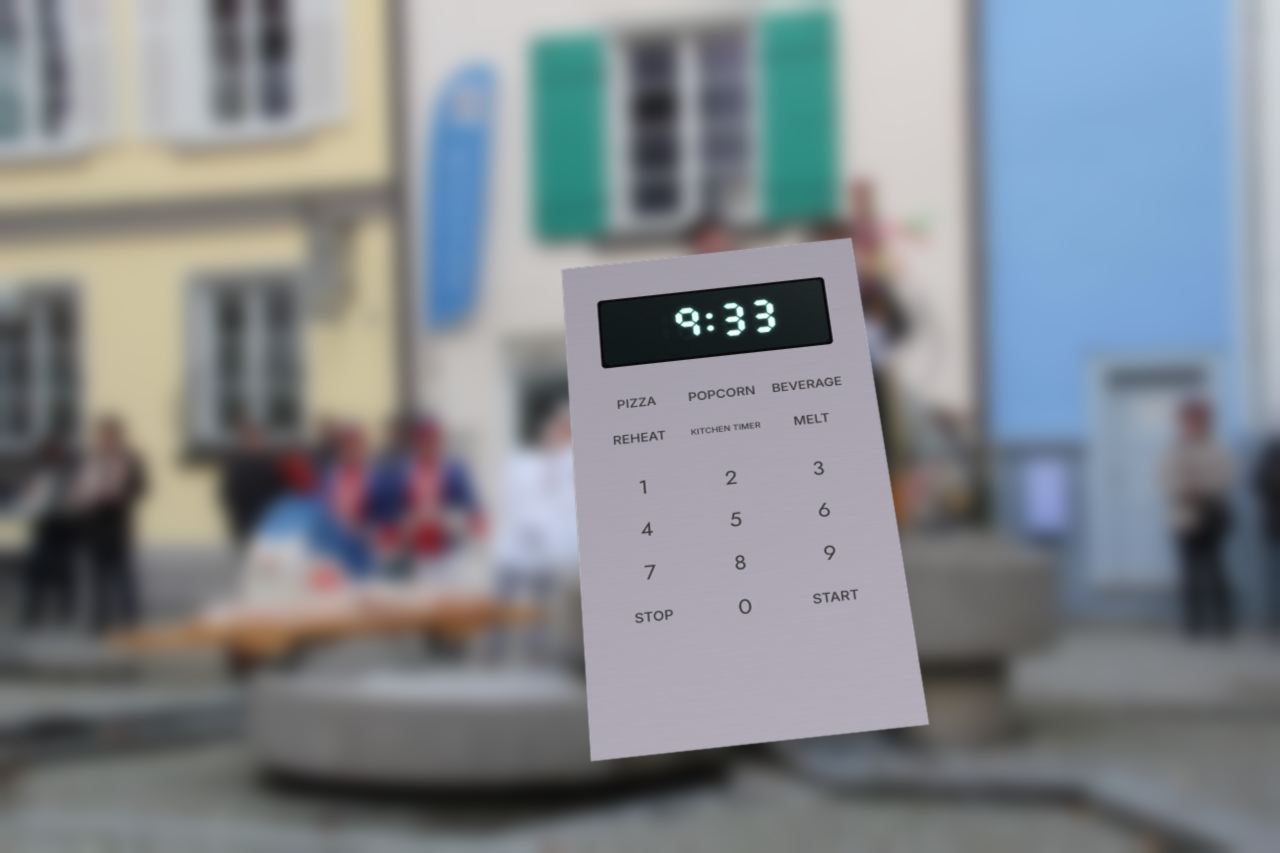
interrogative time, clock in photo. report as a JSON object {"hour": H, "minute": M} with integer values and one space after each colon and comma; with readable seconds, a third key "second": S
{"hour": 9, "minute": 33}
